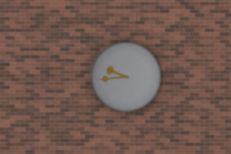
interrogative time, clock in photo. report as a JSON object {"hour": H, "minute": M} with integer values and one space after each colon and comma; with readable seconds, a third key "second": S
{"hour": 9, "minute": 44}
